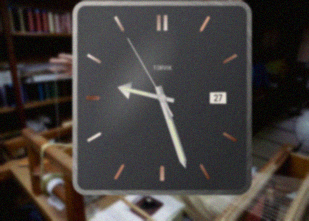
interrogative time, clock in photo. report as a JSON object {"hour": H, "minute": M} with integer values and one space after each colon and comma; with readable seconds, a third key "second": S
{"hour": 9, "minute": 26, "second": 55}
